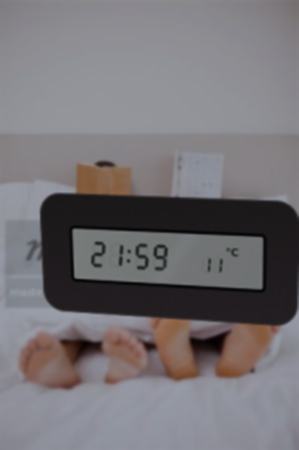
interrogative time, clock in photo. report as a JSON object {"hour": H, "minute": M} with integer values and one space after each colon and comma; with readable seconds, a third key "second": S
{"hour": 21, "minute": 59}
